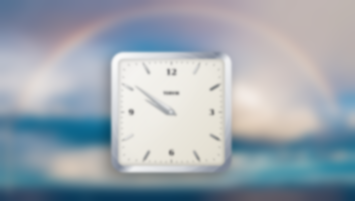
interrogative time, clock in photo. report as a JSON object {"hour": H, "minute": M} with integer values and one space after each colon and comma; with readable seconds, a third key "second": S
{"hour": 9, "minute": 51}
